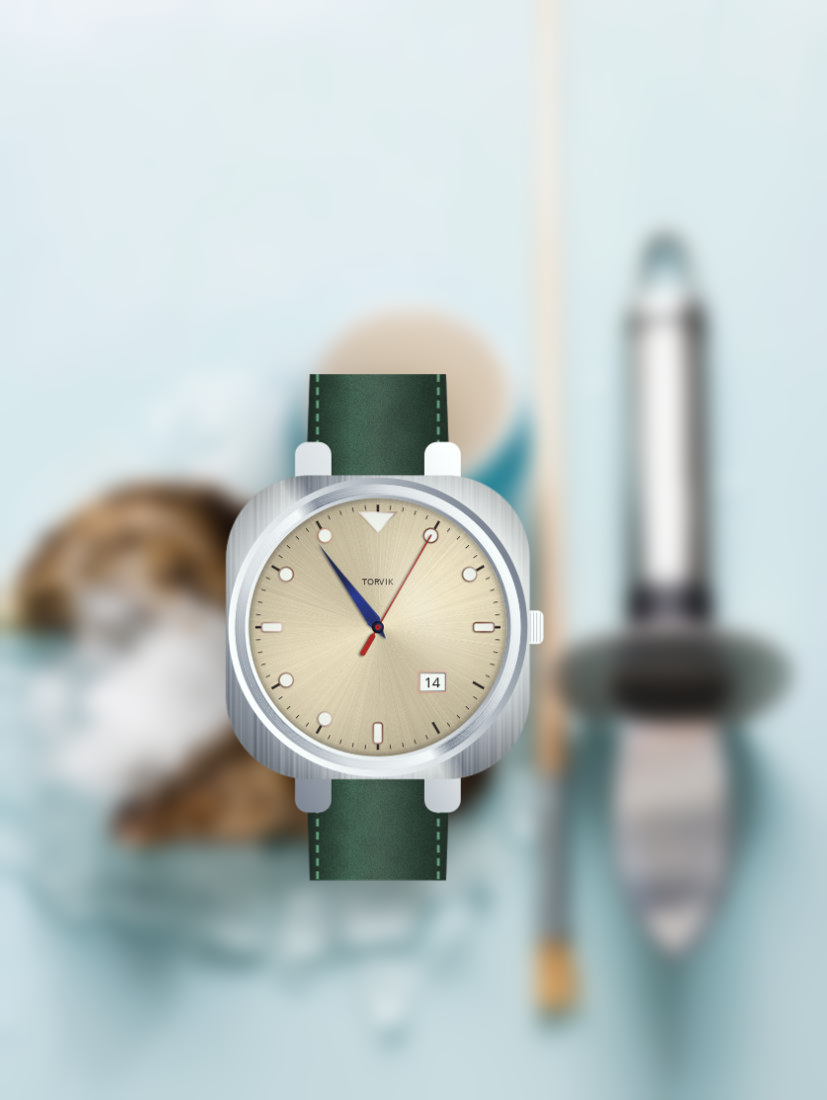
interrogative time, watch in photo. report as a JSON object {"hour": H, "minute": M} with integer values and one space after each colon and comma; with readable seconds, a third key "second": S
{"hour": 10, "minute": 54, "second": 5}
